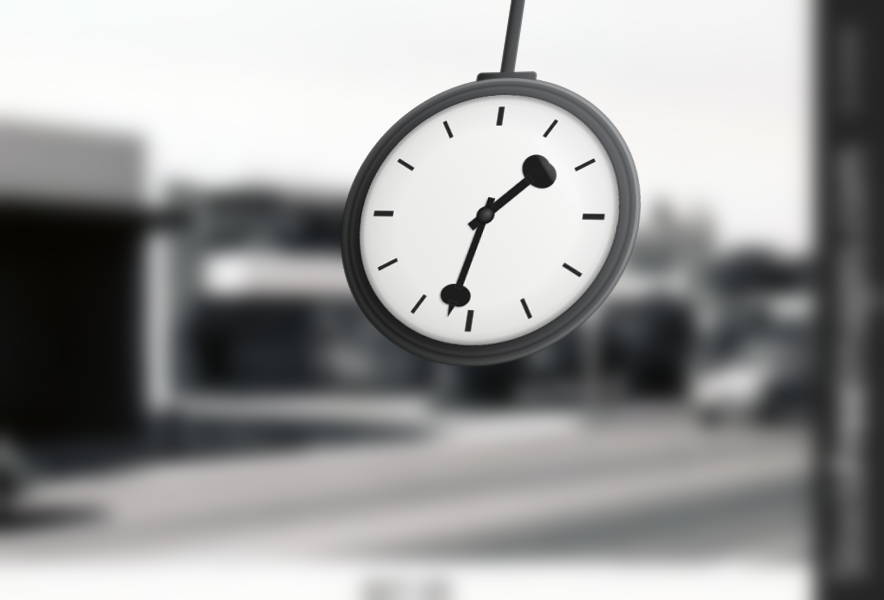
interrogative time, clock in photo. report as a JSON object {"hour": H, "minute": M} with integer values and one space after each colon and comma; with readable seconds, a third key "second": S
{"hour": 1, "minute": 32}
